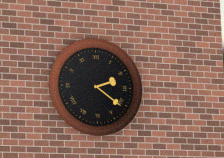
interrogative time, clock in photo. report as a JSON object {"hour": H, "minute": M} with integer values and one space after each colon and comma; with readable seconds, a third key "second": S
{"hour": 2, "minute": 21}
